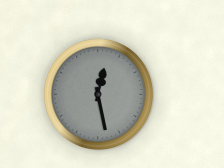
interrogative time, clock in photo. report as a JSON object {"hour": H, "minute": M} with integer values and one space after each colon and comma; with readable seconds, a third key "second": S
{"hour": 12, "minute": 28}
